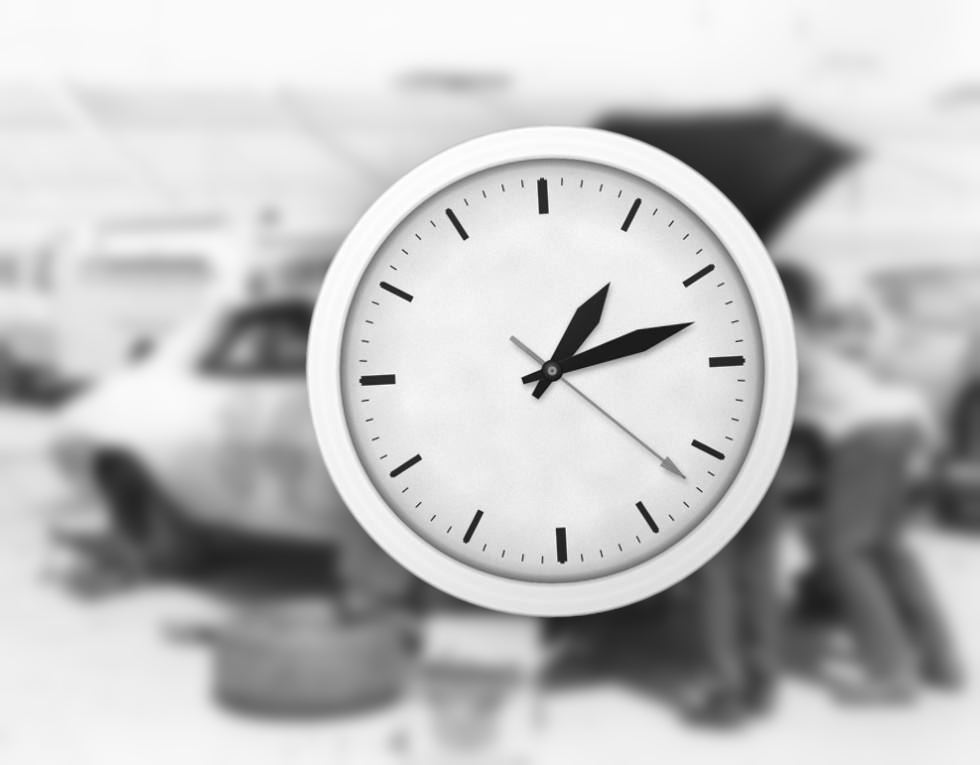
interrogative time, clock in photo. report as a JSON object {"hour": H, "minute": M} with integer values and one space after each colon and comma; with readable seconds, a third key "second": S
{"hour": 1, "minute": 12, "second": 22}
